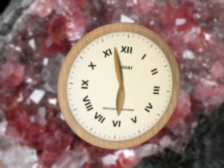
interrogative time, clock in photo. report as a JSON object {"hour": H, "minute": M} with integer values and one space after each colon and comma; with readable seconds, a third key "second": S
{"hour": 5, "minute": 57}
